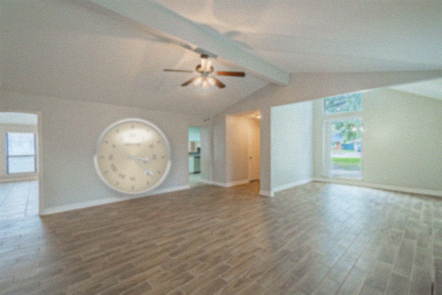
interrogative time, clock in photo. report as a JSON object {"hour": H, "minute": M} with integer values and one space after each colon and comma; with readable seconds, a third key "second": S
{"hour": 3, "minute": 22}
